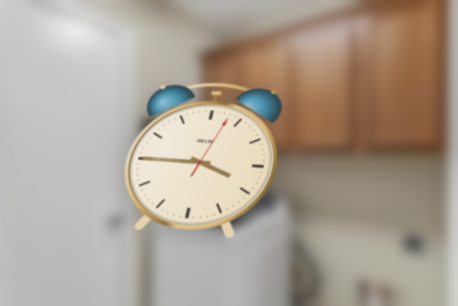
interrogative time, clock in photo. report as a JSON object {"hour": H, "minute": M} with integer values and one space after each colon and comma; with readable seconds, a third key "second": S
{"hour": 3, "minute": 45, "second": 3}
